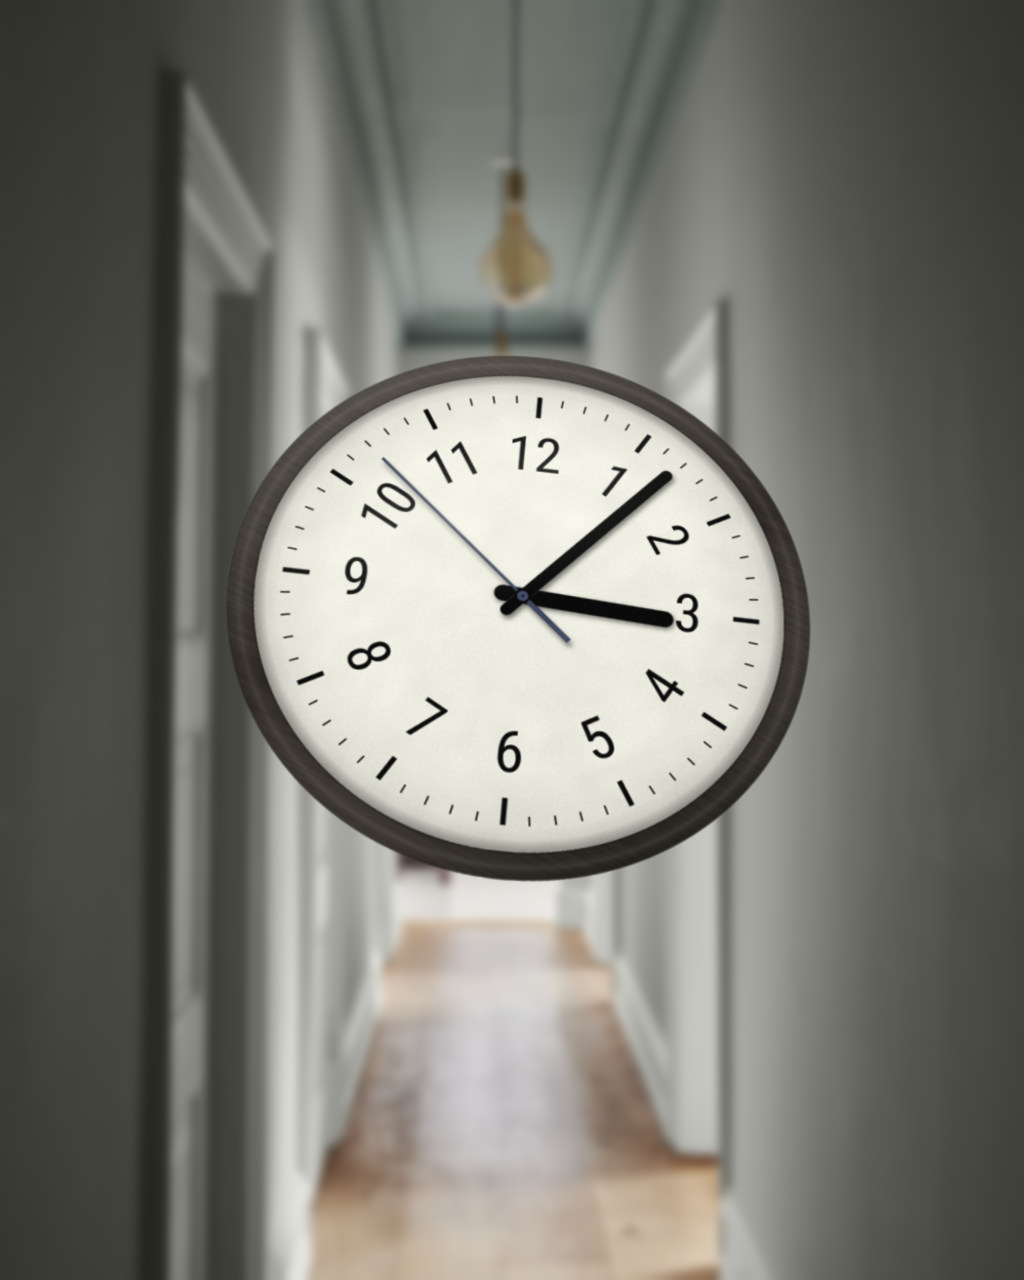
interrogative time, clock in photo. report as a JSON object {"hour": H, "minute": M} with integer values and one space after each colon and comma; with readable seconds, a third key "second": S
{"hour": 3, "minute": 6, "second": 52}
